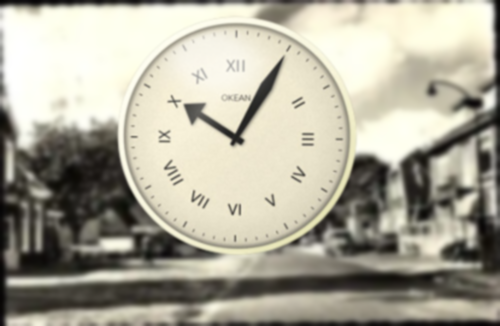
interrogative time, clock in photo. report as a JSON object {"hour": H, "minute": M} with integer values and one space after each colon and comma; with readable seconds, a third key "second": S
{"hour": 10, "minute": 5}
